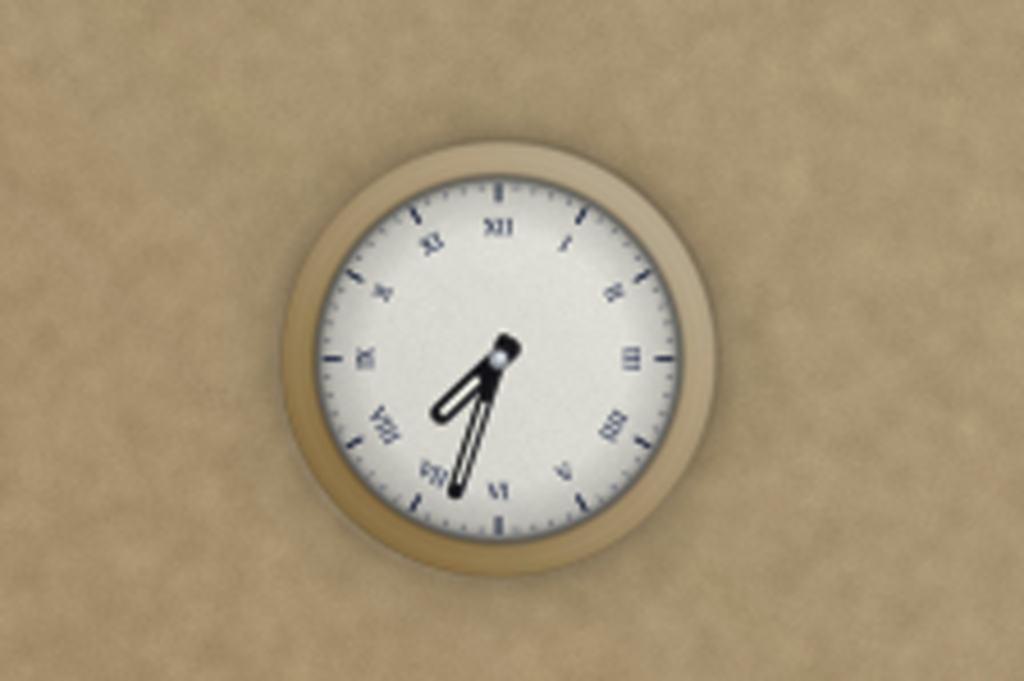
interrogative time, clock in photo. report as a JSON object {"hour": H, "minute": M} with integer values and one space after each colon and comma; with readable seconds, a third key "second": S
{"hour": 7, "minute": 33}
